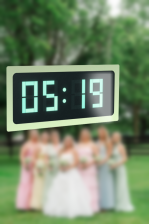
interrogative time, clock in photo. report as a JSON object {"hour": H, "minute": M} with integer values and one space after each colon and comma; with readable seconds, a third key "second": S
{"hour": 5, "minute": 19}
